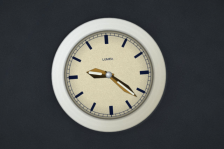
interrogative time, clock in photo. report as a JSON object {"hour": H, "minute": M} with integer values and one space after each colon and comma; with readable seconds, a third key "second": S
{"hour": 9, "minute": 22}
